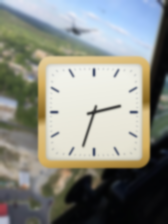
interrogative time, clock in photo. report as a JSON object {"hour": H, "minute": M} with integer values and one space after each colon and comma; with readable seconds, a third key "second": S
{"hour": 2, "minute": 33}
